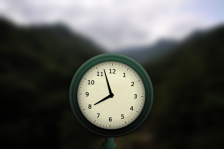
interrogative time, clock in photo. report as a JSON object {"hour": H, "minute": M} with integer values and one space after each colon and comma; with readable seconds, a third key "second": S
{"hour": 7, "minute": 57}
